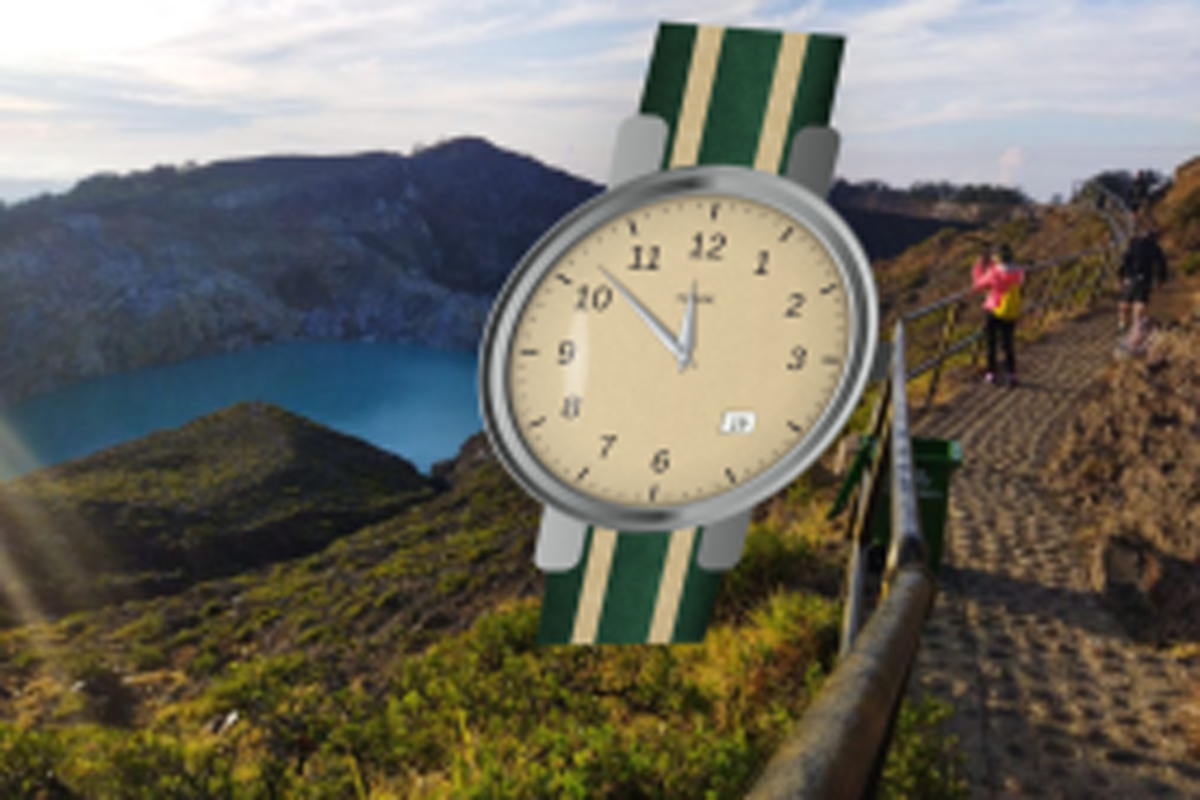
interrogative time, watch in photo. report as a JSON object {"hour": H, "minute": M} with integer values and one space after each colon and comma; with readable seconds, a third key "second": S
{"hour": 11, "minute": 52}
